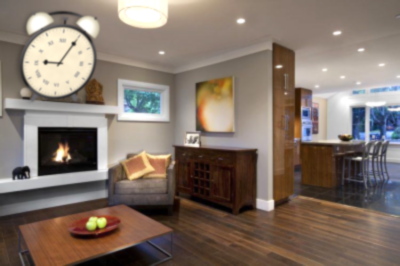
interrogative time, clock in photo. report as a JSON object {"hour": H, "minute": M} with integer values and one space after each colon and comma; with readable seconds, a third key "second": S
{"hour": 9, "minute": 5}
